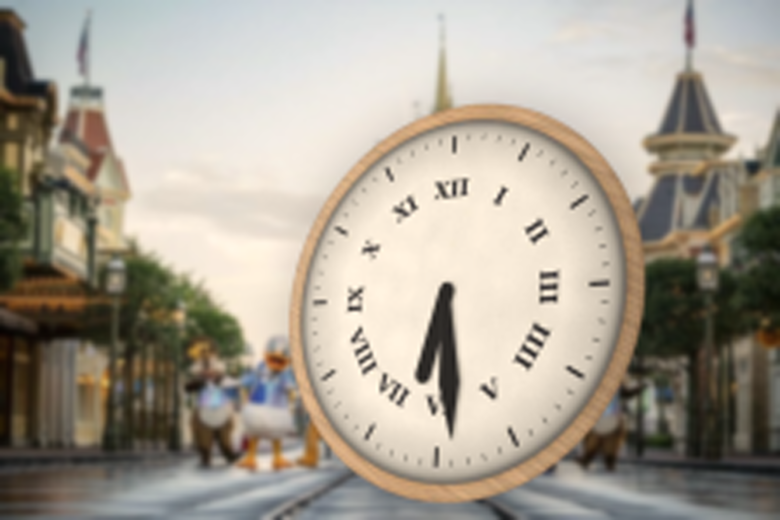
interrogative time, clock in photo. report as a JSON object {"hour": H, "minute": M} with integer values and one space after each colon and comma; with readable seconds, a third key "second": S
{"hour": 6, "minute": 29}
